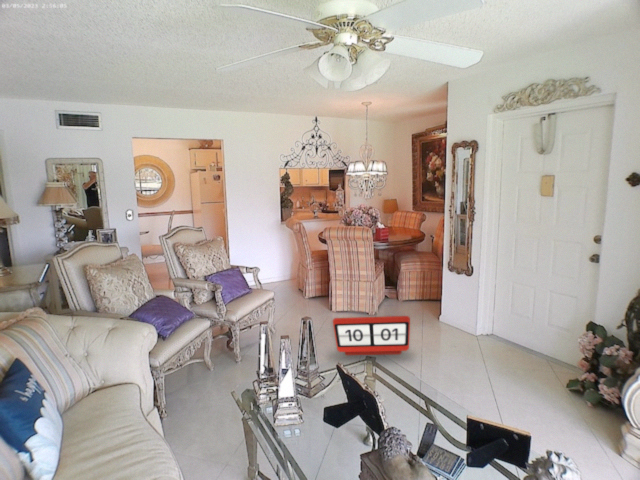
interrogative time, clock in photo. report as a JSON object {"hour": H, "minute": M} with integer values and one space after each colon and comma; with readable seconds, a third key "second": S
{"hour": 10, "minute": 1}
